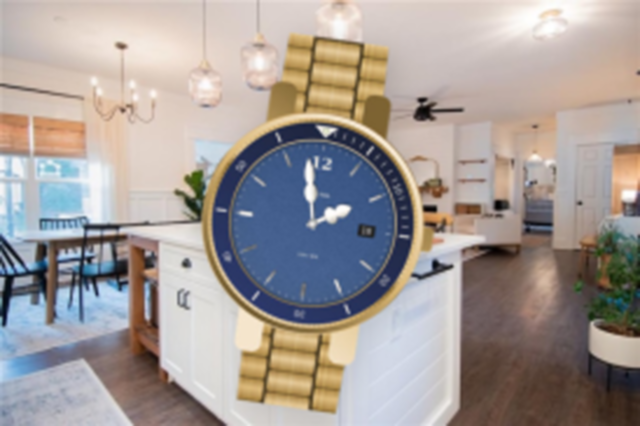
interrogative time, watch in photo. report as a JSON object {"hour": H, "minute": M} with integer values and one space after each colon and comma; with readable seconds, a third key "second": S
{"hour": 1, "minute": 58}
